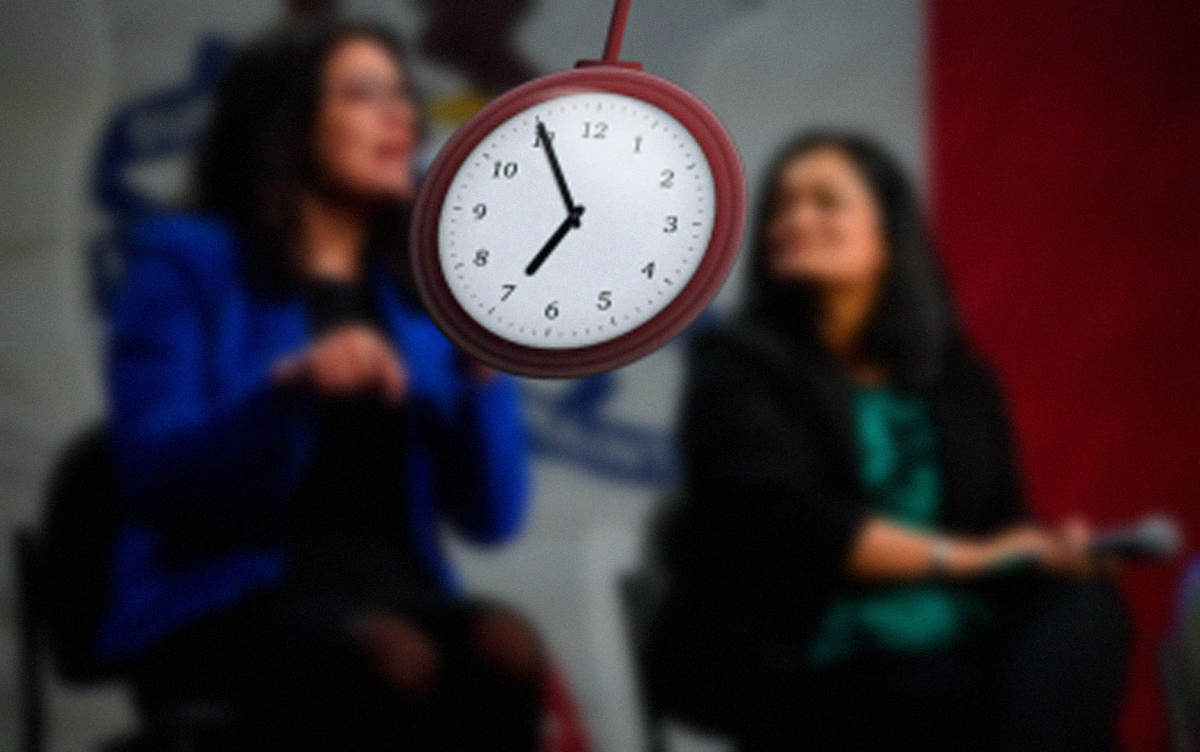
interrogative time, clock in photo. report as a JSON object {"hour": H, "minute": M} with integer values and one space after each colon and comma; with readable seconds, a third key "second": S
{"hour": 6, "minute": 55}
